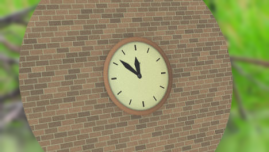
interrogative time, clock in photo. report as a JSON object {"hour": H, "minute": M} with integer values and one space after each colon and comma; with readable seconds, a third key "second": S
{"hour": 11, "minute": 52}
